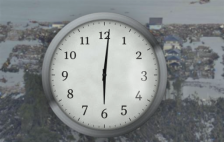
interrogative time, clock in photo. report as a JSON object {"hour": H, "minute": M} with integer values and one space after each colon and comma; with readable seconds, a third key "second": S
{"hour": 6, "minute": 1}
